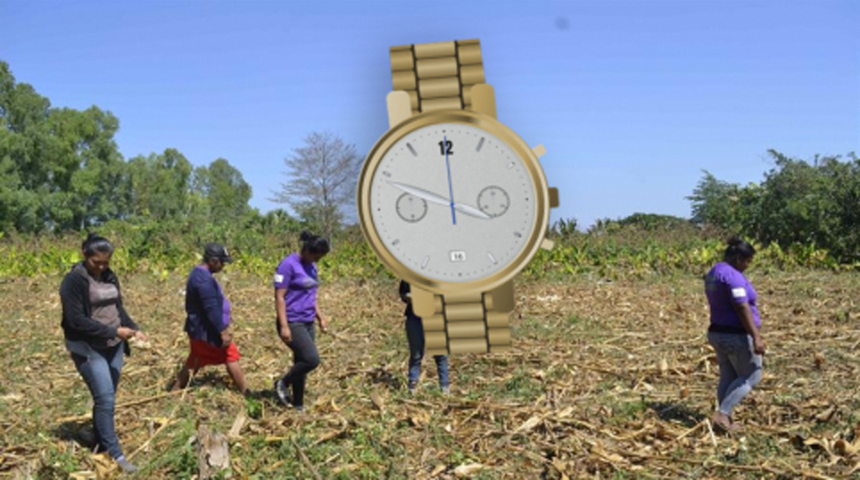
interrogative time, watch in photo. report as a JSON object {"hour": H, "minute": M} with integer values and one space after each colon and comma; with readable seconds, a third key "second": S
{"hour": 3, "minute": 49}
